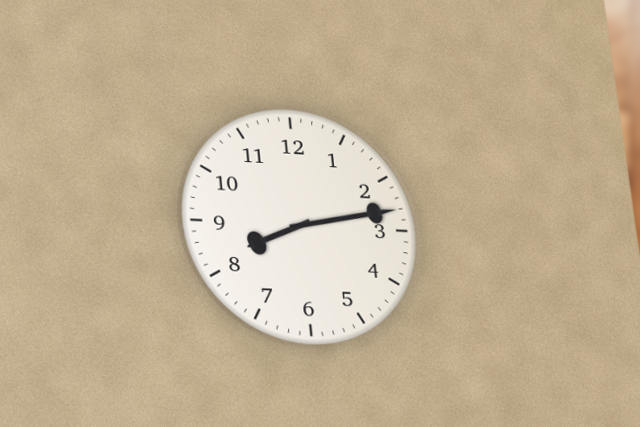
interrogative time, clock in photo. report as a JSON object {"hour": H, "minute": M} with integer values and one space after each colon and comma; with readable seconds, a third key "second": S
{"hour": 8, "minute": 13}
